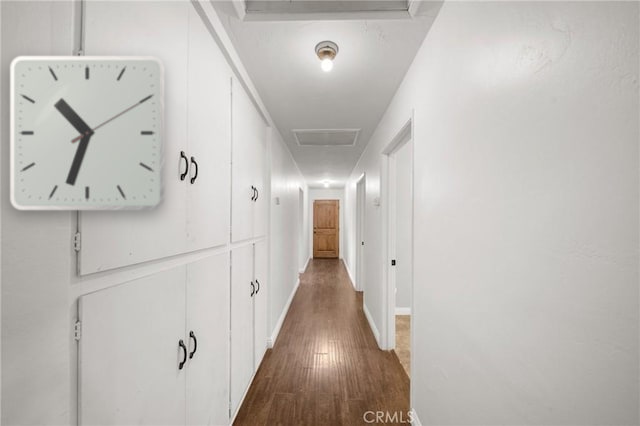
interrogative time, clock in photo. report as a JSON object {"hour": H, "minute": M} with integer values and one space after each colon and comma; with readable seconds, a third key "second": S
{"hour": 10, "minute": 33, "second": 10}
